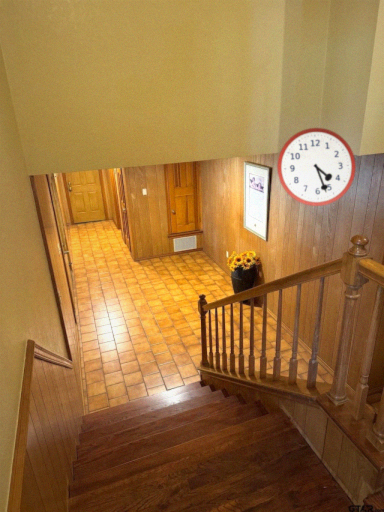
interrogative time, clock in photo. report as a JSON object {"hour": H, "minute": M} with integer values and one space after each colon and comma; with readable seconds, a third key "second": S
{"hour": 4, "minute": 27}
